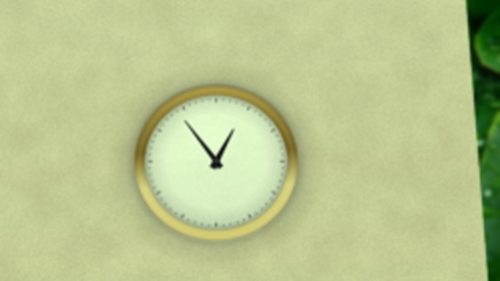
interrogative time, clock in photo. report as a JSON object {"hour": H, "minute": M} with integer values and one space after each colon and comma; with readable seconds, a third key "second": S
{"hour": 12, "minute": 54}
